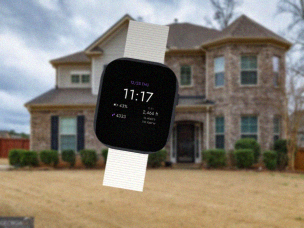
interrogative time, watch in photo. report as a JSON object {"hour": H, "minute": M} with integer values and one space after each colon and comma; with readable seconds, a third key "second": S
{"hour": 11, "minute": 17}
